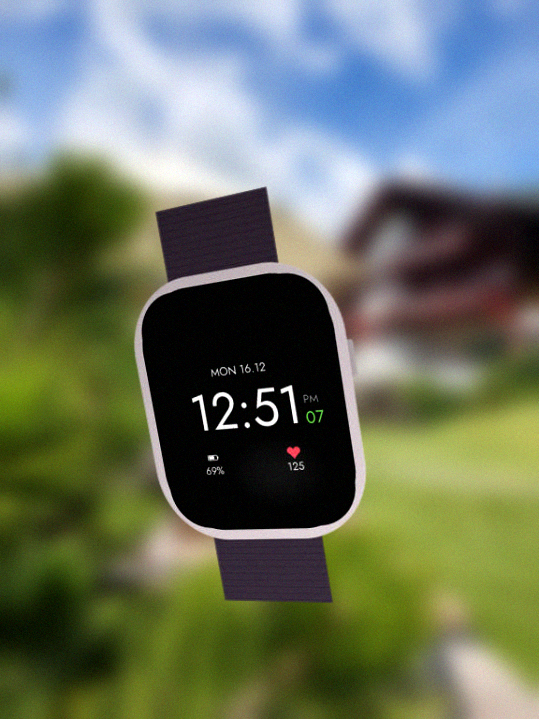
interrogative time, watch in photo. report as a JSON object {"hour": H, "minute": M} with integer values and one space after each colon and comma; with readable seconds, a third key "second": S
{"hour": 12, "minute": 51, "second": 7}
